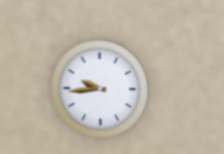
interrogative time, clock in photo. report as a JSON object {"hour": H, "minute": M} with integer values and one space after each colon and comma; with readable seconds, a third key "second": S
{"hour": 9, "minute": 44}
